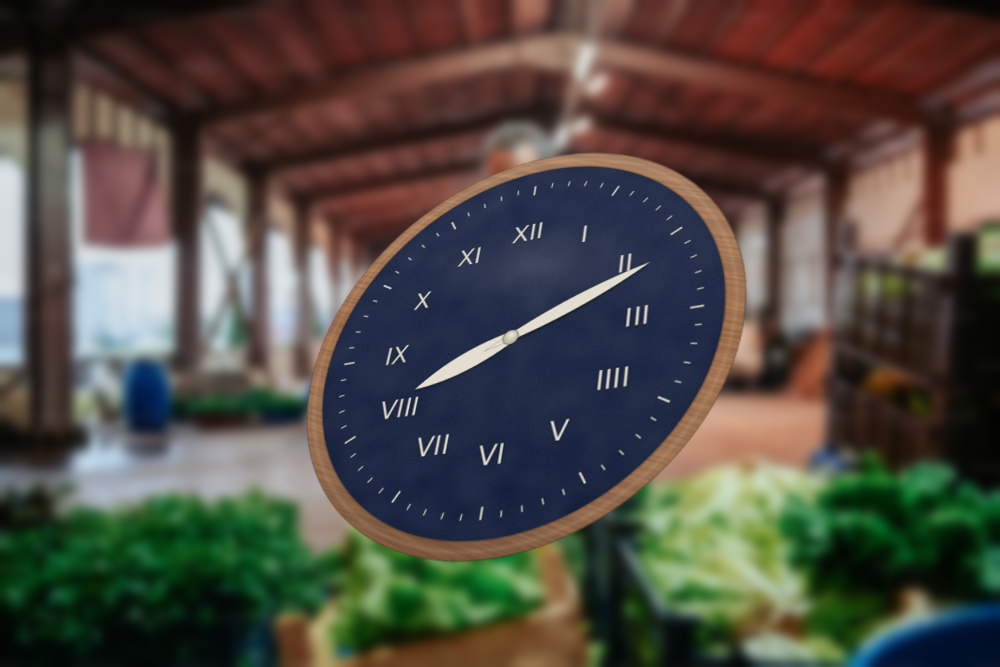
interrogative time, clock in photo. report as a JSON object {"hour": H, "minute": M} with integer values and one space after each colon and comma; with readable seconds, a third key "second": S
{"hour": 8, "minute": 11}
